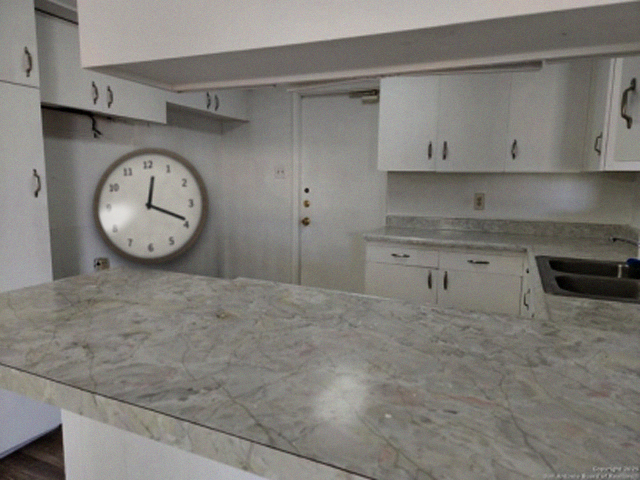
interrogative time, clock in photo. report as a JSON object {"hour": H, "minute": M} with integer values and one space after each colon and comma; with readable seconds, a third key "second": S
{"hour": 12, "minute": 19}
